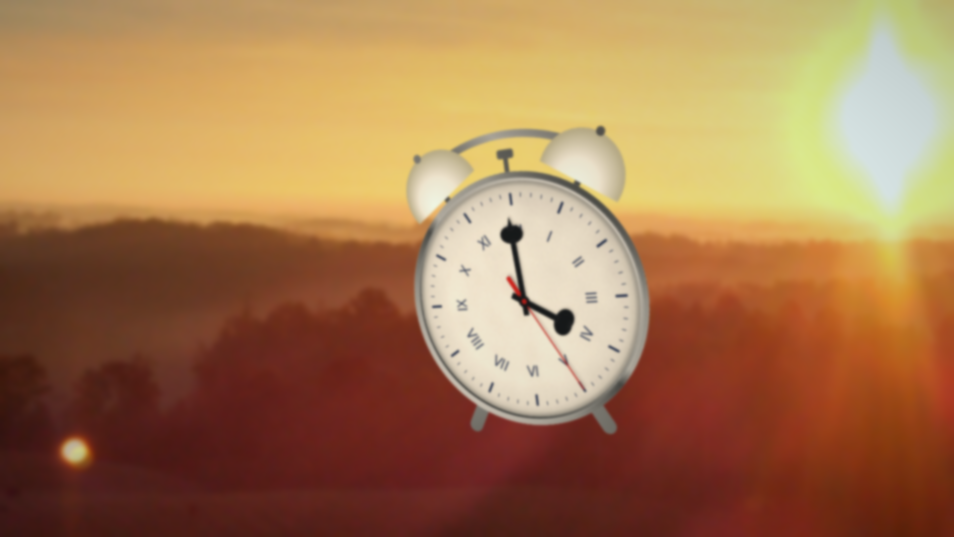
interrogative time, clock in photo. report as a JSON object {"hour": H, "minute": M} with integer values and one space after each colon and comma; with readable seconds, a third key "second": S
{"hour": 3, "minute": 59, "second": 25}
